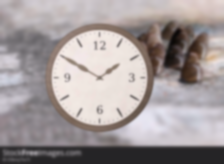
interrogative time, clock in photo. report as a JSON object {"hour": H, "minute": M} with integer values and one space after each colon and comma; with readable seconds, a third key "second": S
{"hour": 1, "minute": 50}
